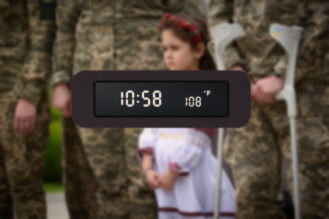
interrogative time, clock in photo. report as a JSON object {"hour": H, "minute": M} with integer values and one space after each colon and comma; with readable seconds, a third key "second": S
{"hour": 10, "minute": 58}
